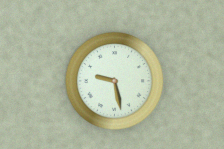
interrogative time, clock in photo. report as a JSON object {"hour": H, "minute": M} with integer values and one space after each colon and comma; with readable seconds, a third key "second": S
{"hour": 9, "minute": 28}
